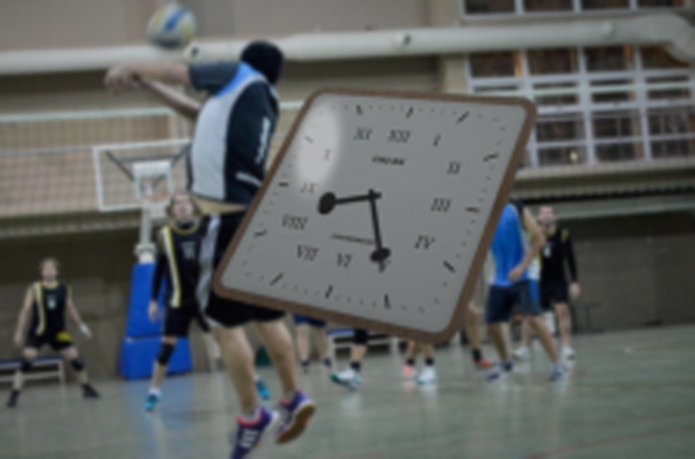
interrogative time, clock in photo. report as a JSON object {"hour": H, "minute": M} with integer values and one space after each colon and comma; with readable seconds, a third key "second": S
{"hour": 8, "minute": 25}
